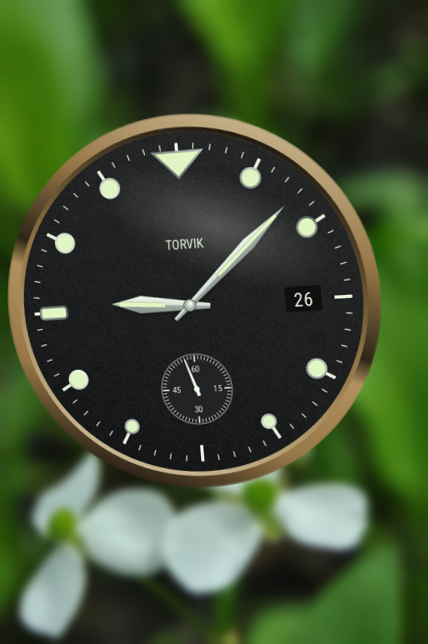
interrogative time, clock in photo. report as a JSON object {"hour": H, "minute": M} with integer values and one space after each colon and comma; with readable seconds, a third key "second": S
{"hour": 9, "minute": 7, "second": 57}
